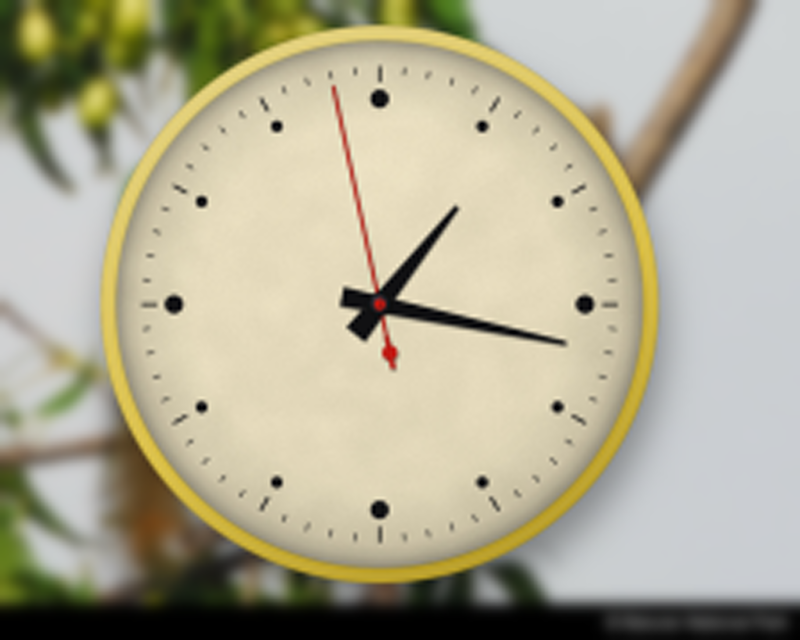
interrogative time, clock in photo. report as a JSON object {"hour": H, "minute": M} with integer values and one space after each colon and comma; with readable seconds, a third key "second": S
{"hour": 1, "minute": 16, "second": 58}
